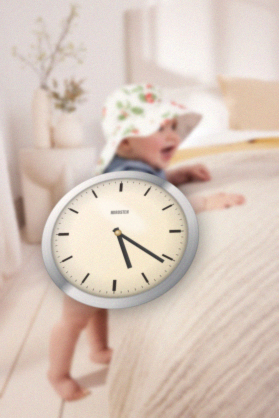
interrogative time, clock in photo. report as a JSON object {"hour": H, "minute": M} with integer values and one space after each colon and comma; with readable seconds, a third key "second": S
{"hour": 5, "minute": 21}
